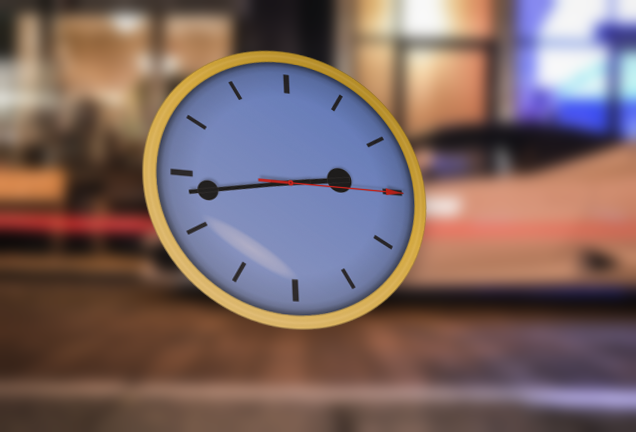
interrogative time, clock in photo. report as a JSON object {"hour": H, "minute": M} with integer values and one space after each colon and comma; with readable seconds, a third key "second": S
{"hour": 2, "minute": 43, "second": 15}
